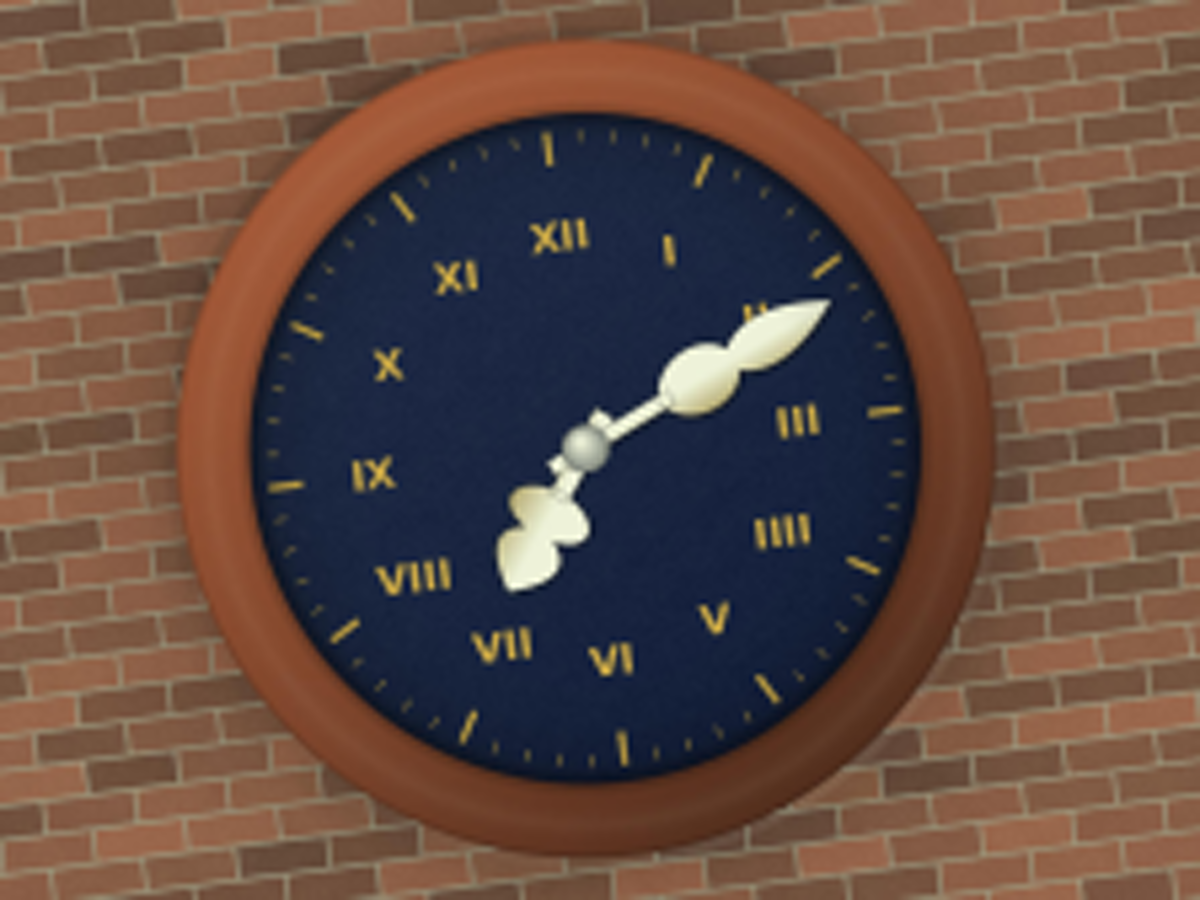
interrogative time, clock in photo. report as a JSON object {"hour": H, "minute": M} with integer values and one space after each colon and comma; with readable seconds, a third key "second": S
{"hour": 7, "minute": 11}
